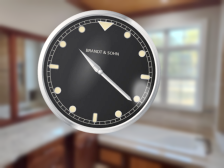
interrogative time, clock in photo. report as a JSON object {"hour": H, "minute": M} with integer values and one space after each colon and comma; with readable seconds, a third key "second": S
{"hour": 10, "minute": 21}
